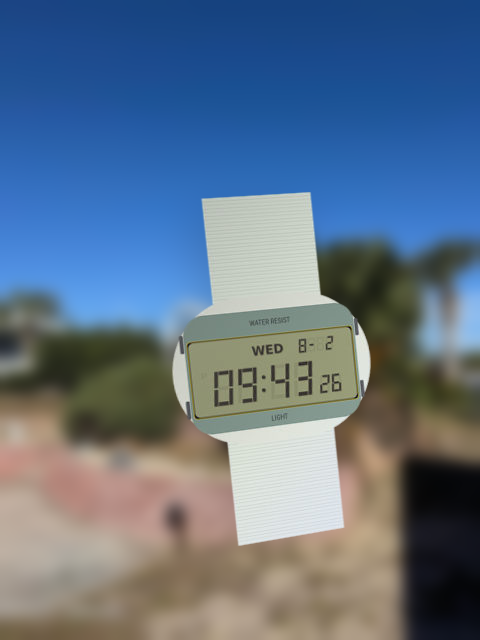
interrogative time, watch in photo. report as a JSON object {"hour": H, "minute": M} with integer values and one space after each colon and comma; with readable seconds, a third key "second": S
{"hour": 9, "minute": 43, "second": 26}
